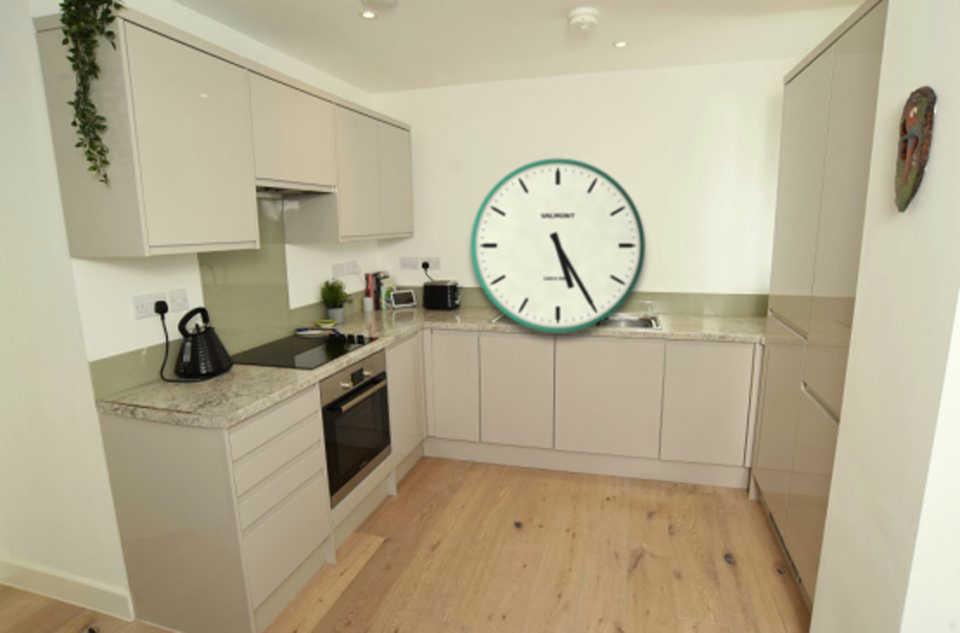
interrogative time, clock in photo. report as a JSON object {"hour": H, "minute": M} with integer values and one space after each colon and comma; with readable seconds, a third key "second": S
{"hour": 5, "minute": 25}
